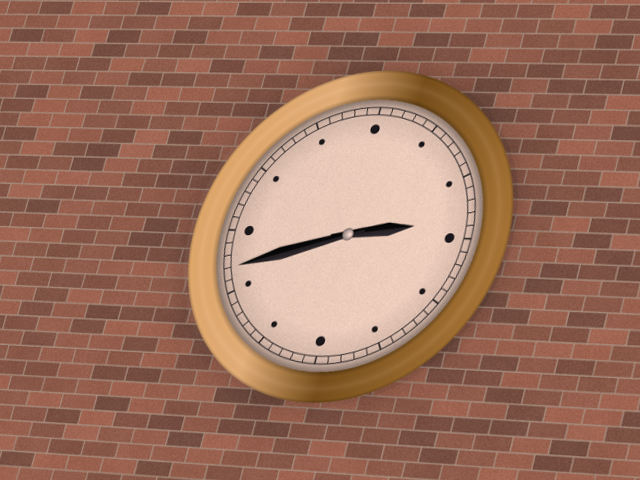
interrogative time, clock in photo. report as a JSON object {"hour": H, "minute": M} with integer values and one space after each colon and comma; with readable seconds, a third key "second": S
{"hour": 2, "minute": 42}
